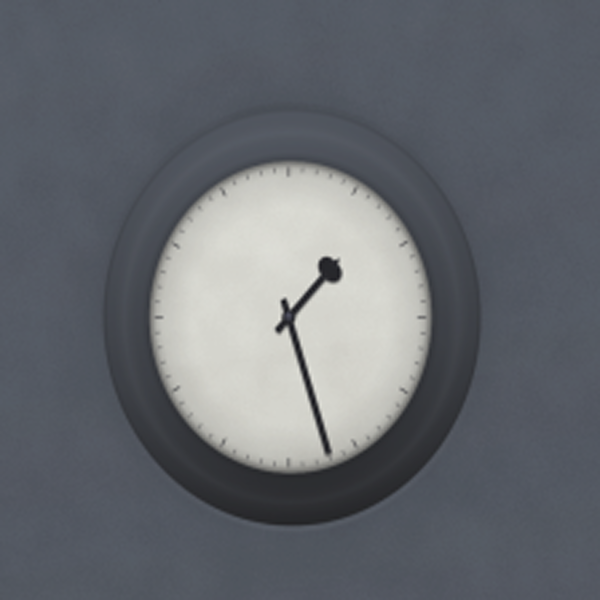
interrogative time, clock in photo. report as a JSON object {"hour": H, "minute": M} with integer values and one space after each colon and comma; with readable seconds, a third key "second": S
{"hour": 1, "minute": 27}
